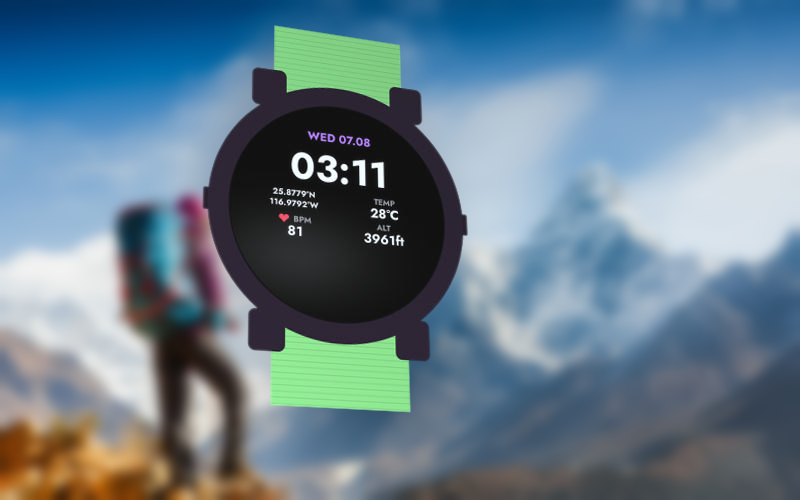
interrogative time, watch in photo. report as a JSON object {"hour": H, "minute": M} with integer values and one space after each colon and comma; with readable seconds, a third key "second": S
{"hour": 3, "minute": 11}
